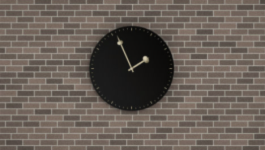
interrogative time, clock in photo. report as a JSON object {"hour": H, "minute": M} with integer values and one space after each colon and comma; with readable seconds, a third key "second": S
{"hour": 1, "minute": 56}
